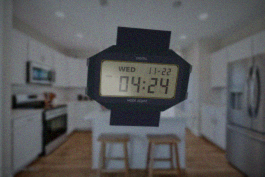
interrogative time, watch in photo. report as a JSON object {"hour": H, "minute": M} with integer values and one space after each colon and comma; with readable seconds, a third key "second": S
{"hour": 4, "minute": 24}
